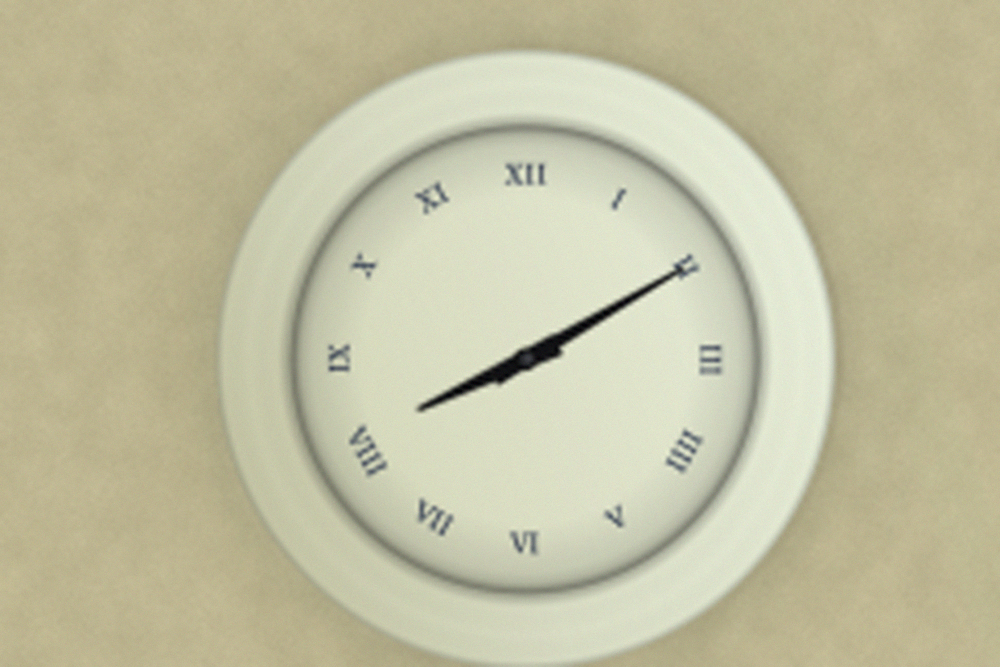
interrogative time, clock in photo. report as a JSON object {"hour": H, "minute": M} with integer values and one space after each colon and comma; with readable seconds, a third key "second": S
{"hour": 8, "minute": 10}
